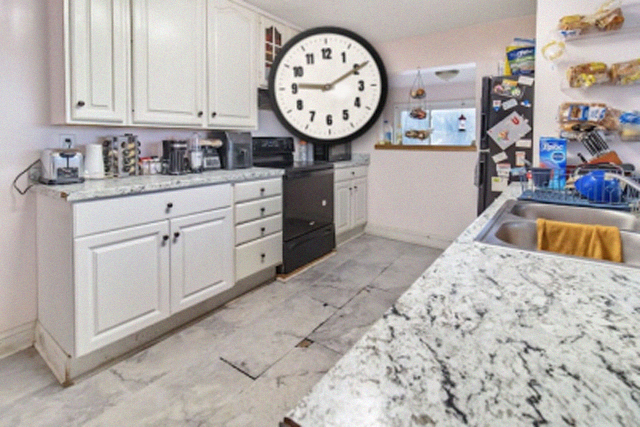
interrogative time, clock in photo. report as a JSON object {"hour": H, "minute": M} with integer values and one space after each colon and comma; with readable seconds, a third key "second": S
{"hour": 9, "minute": 10}
